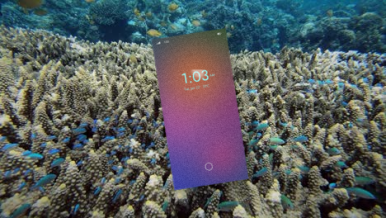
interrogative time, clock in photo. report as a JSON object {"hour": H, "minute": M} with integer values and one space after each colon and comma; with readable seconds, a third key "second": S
{"hour": 1, "minute": 3}
